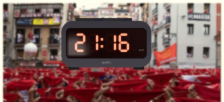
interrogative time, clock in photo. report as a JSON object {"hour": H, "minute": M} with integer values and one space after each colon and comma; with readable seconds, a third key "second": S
{"hour": 21, "minute": 16}
